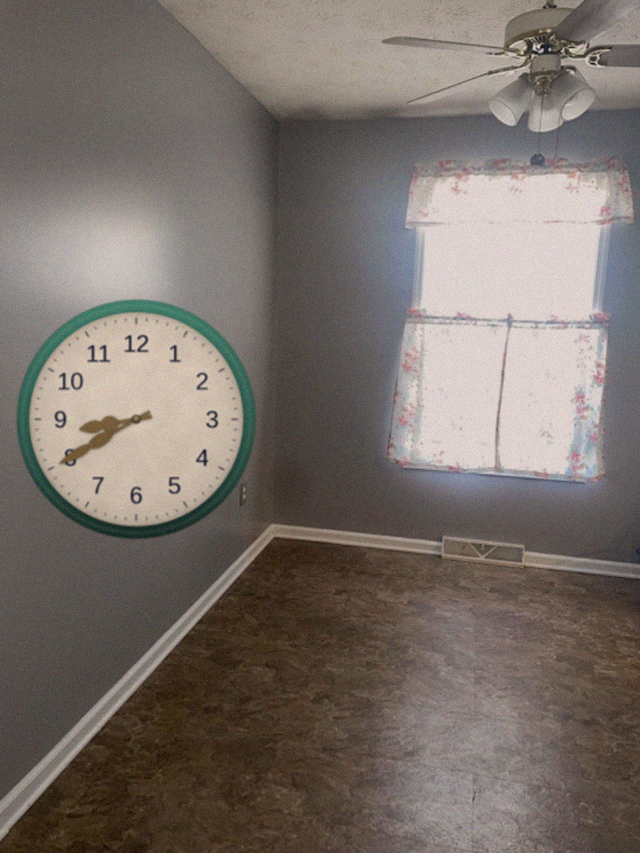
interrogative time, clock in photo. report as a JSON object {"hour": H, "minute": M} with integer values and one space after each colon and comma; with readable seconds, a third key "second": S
{"hour": 8, "minute": 40}
